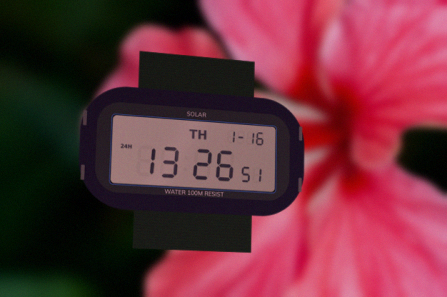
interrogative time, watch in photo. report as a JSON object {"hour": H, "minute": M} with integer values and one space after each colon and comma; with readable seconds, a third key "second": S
{"hour": 13, "minute": 26, "second": 51}
